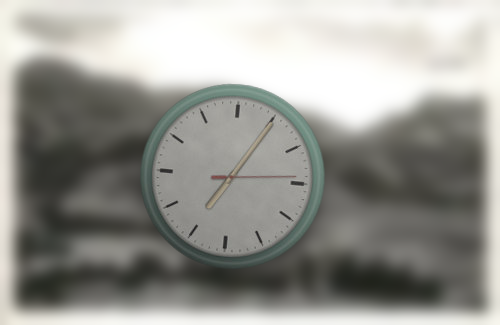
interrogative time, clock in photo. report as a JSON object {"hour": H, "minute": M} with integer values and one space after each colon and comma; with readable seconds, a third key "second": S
{"hour": 7, "minute": 5, "second": 14}
